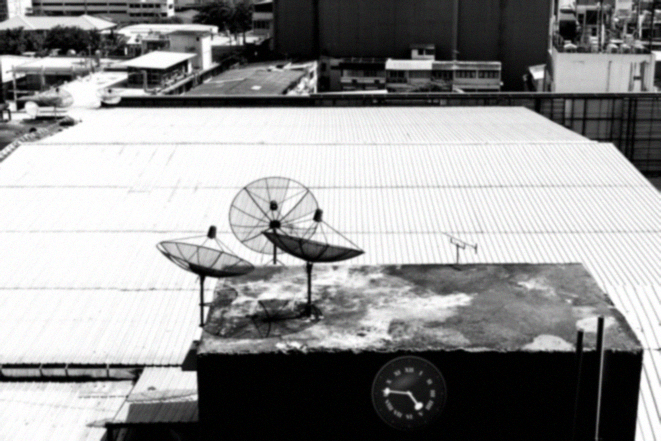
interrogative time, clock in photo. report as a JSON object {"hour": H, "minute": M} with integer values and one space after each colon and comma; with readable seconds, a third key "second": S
{"hour": 4, "minute": 46}
